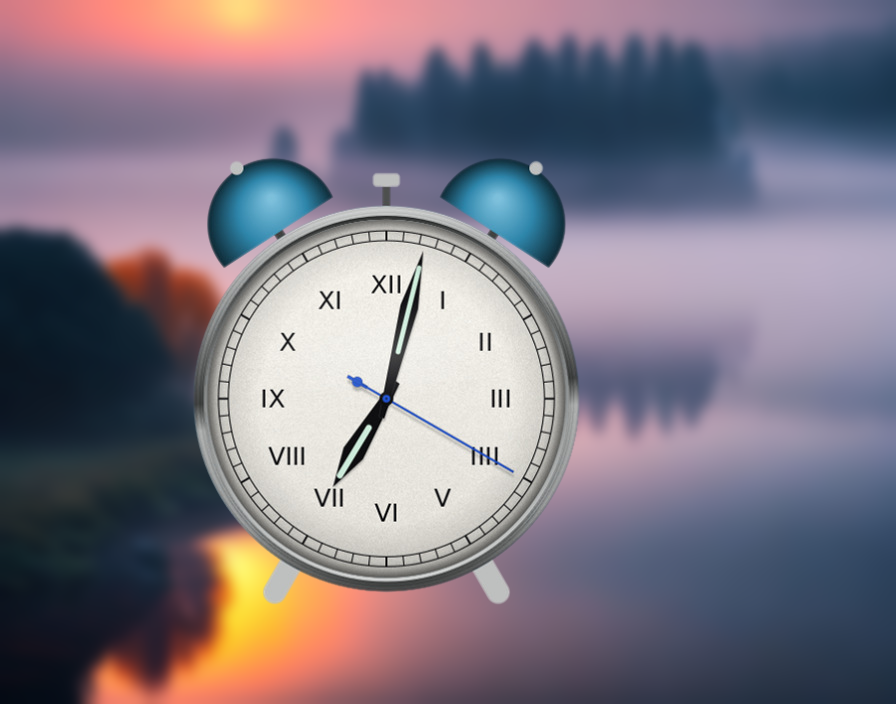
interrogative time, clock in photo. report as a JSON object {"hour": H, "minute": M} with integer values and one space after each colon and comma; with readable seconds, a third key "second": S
{"hour": 7, "minute": 2, "second": 20}
